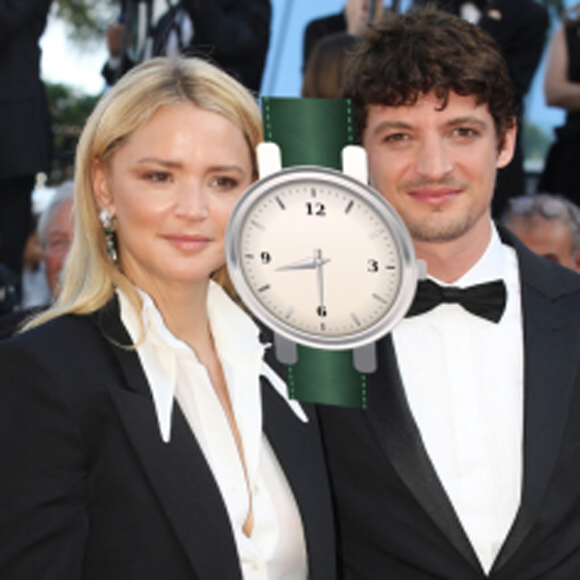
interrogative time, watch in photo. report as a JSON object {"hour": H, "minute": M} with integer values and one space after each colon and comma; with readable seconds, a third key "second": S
{"hour": 8, "minute": 30}
